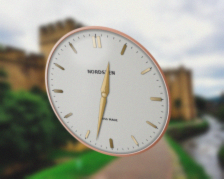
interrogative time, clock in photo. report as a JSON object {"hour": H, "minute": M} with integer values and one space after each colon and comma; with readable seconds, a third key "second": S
{"hour": 12, "minute": 33}
